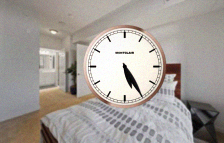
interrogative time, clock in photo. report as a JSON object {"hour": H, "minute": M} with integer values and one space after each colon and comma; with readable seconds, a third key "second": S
{"hour": 5, "minute": 25}
